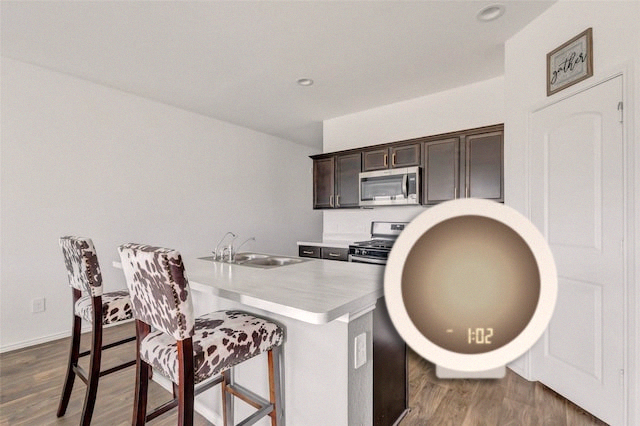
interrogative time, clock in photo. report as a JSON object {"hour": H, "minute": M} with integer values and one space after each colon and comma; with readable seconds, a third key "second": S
{"hour": 1, "minute": 2}
